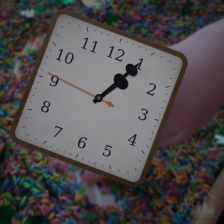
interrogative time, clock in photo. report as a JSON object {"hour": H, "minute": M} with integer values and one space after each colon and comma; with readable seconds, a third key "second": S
{"hour": 1, "minute": 4, "second": 46}
